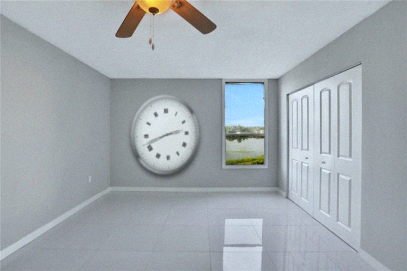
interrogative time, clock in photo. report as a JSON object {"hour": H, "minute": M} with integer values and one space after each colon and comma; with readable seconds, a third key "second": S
{"hour": 2, "minute": 42}
